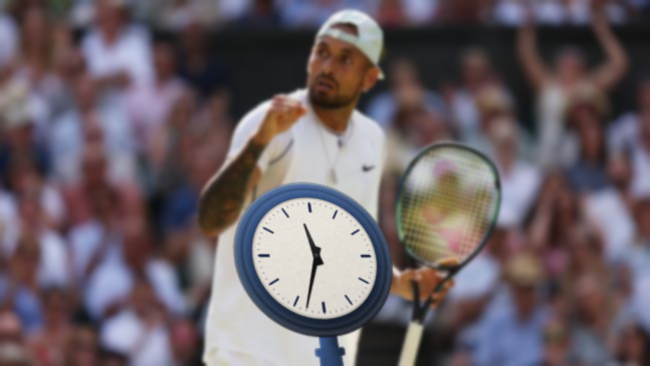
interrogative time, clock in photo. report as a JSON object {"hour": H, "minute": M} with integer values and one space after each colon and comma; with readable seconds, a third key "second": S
{"hour": 11, "minute": 33}
